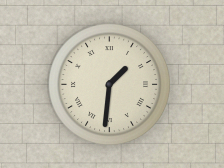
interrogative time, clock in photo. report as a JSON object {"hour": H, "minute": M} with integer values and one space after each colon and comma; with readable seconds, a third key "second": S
{"hour": 1, "minute": 31}
